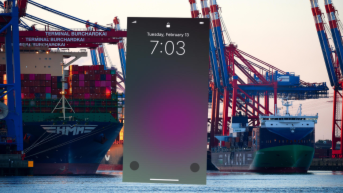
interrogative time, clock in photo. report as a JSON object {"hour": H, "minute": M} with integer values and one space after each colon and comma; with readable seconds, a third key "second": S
{"hour": 7, "minute": 3}
